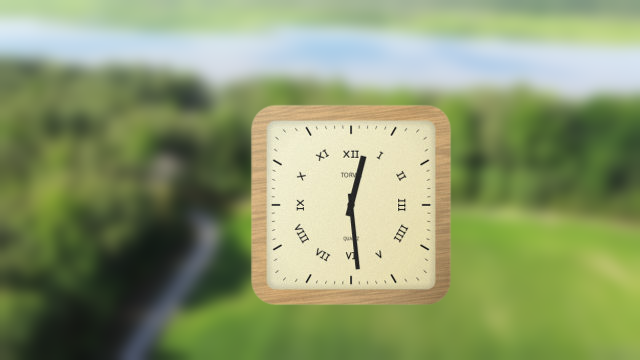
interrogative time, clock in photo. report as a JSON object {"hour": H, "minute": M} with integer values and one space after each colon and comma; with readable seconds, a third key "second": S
{"hour": 12, "minute": 29}
